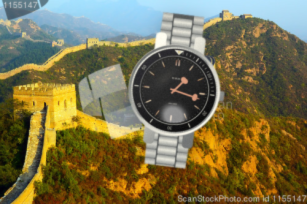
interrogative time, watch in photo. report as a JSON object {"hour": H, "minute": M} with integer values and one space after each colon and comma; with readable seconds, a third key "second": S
{"hour": 1, "minute": 17}
